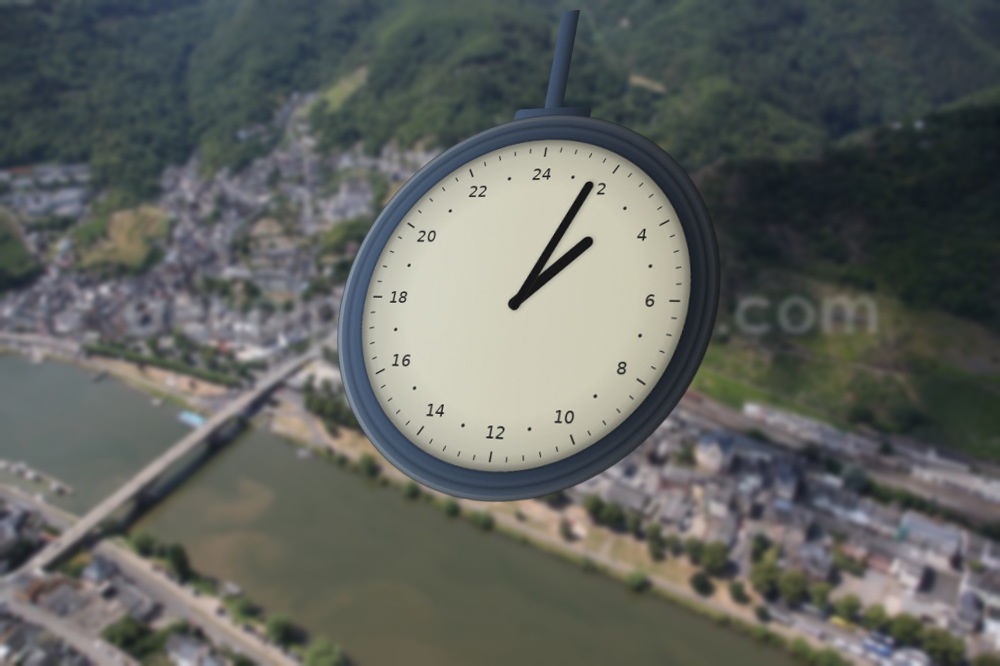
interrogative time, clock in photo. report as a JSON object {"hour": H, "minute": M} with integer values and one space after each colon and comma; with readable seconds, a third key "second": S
{"hour": 3, "minute": 4}
